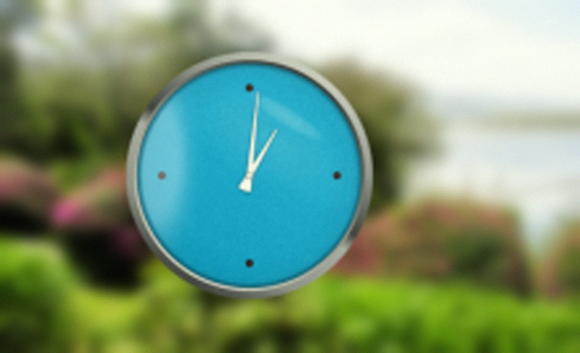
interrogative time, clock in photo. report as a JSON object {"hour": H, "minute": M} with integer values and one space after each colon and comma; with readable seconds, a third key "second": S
{"hour": 1, "minute": 1}
